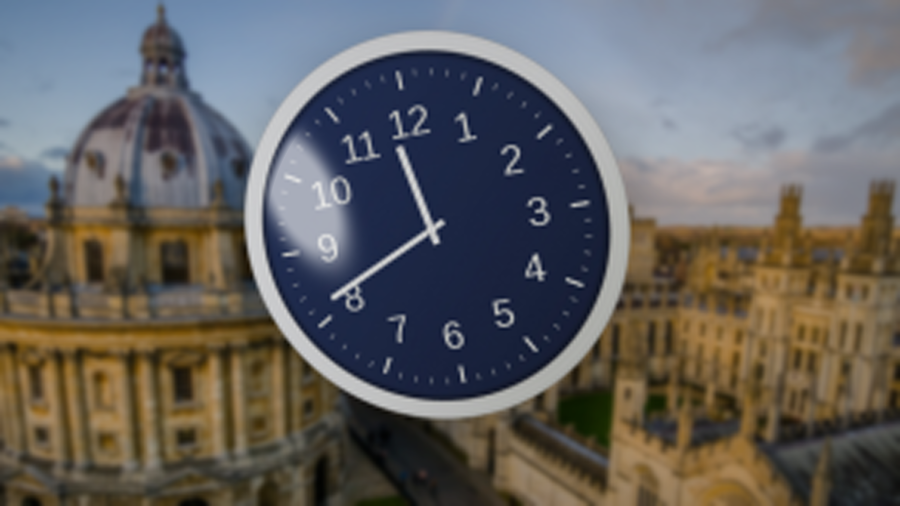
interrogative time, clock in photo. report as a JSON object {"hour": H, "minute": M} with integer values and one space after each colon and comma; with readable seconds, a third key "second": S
{"hour": 11, "minute": 41}
